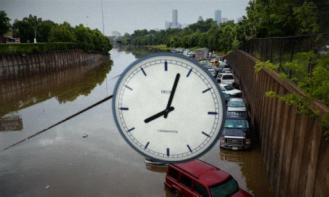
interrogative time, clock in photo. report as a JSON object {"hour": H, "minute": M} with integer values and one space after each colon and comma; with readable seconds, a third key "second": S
{"hour": 8, "minute": 3}
